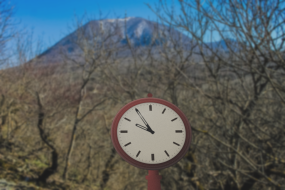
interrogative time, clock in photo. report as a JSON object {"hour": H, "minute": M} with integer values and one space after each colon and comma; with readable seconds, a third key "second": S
{"hour": 9, "minute": 55}
